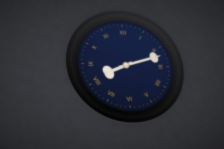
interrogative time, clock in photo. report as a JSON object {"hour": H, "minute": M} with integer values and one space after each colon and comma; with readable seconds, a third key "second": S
{"hour": 8, "minute": 12}
